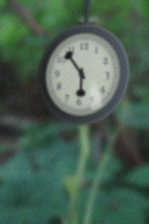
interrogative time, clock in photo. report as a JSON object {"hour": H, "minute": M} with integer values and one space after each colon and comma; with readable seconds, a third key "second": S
{"hour": 5, "minute": 53}
